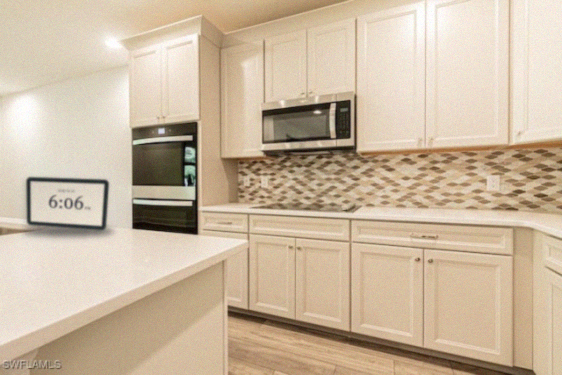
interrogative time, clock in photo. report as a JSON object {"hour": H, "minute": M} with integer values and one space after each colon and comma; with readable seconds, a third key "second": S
{"hour": 6, "minute": 6}
